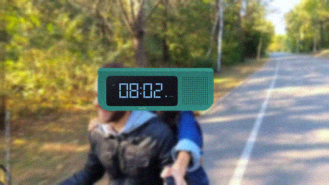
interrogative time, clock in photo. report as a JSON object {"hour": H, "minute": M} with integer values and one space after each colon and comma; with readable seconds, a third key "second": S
{"hour": 8, "minute": 2}
